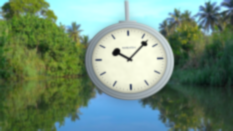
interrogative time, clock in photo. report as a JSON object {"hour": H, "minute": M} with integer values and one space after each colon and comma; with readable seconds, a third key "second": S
{"hour": 10, "minute": 7}
